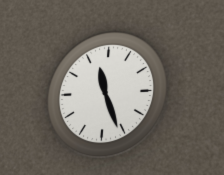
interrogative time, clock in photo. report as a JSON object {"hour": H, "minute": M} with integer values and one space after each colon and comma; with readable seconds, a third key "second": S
{"hour": 11, "minute": 26}
